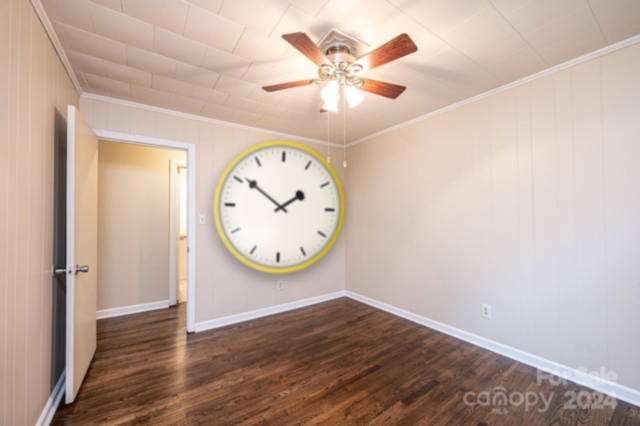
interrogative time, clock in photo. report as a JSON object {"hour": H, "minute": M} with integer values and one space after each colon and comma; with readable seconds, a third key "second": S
{"hour": 1, "minute": 51}
